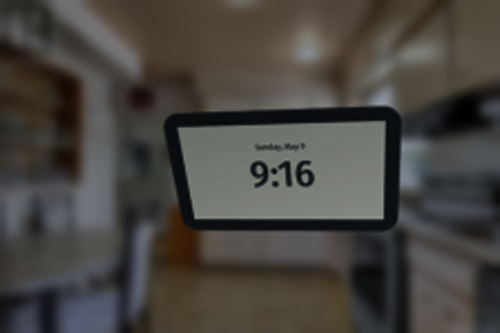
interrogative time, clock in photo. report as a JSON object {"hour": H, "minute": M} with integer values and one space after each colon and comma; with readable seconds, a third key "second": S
{"hour": 9, "minute": 16}
